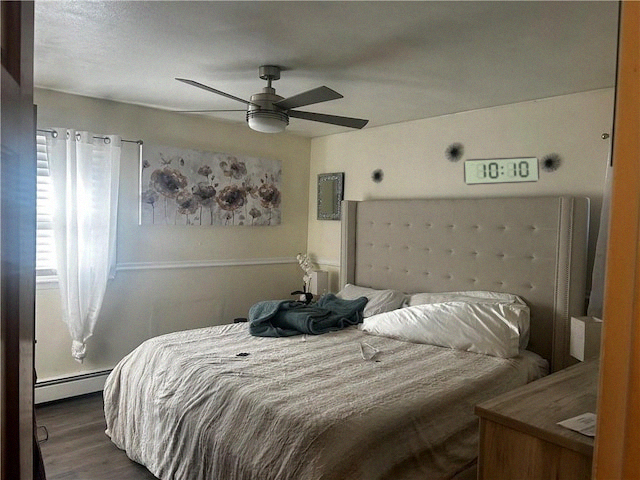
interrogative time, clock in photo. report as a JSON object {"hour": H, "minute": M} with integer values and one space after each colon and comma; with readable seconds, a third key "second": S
{"hour": 10, "minute": 10}
